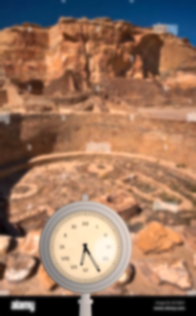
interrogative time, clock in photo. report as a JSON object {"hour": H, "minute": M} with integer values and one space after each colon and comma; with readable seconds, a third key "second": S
{"hour": 6, "minute": 25}
